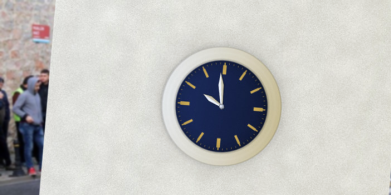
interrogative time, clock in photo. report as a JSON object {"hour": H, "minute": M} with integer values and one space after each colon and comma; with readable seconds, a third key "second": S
{"hour": 9, "minute": 59}
